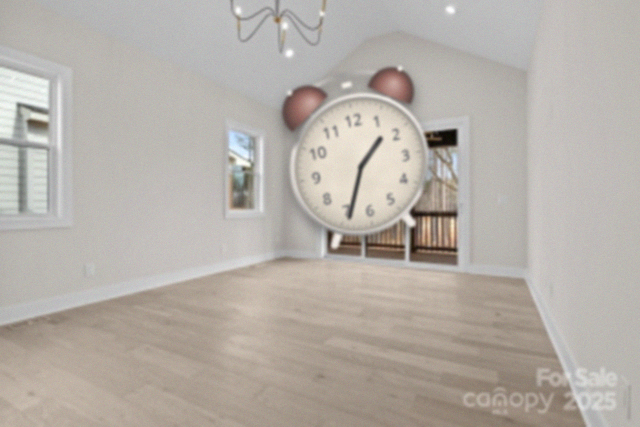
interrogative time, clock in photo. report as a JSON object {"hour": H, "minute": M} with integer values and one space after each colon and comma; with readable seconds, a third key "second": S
{"hour": 1, "minute": 34}
